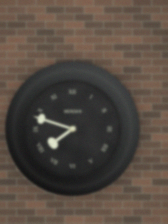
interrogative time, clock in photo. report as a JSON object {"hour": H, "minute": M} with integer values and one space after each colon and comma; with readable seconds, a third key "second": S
{"hour": 7, "minute": 48}
